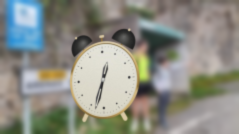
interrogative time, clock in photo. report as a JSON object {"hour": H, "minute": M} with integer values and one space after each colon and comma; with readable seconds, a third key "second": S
{"hour": 12, "minute": 33}
